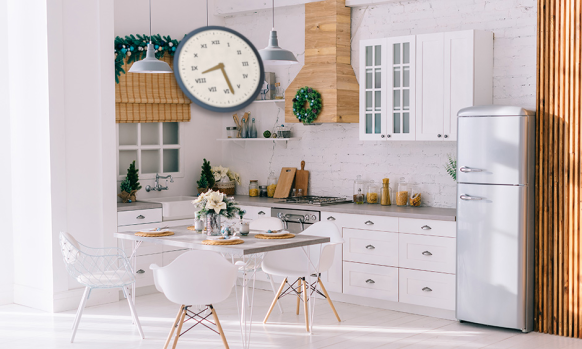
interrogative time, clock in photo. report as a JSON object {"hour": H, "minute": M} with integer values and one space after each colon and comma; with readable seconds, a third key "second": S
{"hour": 8, "minute": 28}
